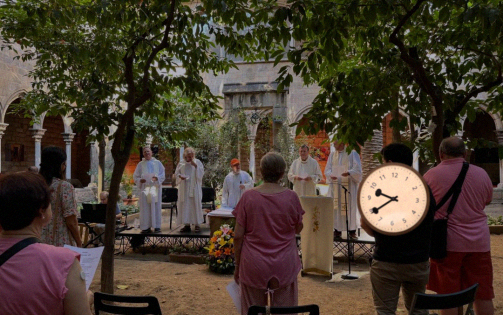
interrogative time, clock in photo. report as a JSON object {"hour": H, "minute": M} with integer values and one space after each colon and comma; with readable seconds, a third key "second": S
{"hour": 9, "minute": 39}
